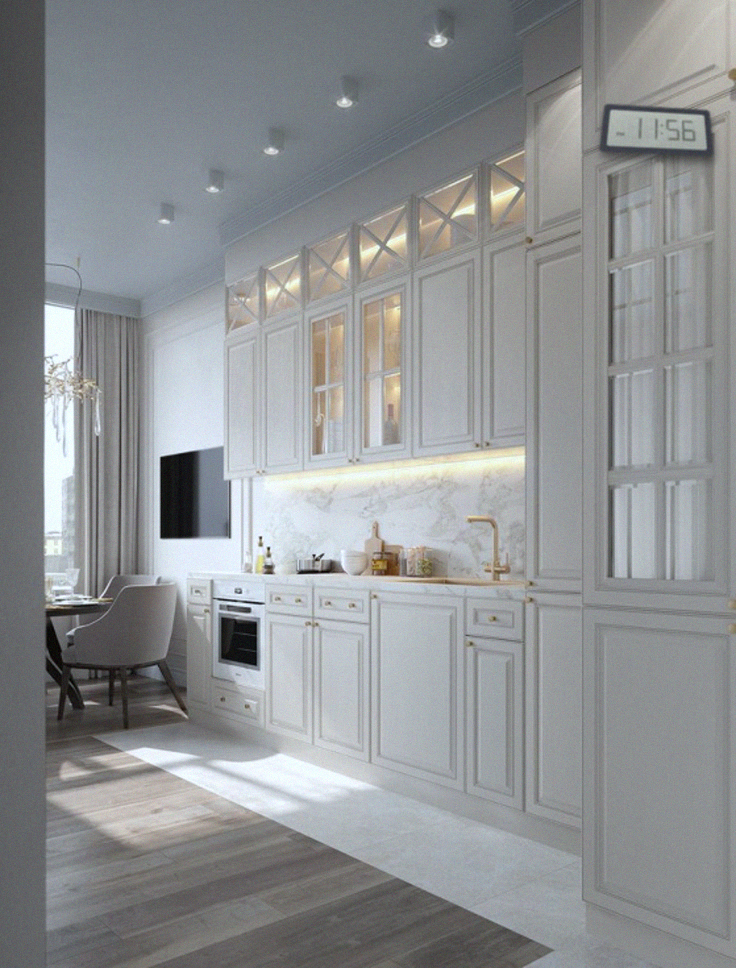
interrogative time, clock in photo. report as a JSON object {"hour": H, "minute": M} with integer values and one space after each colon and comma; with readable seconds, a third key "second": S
{"hour": 11, "minute": 56}
